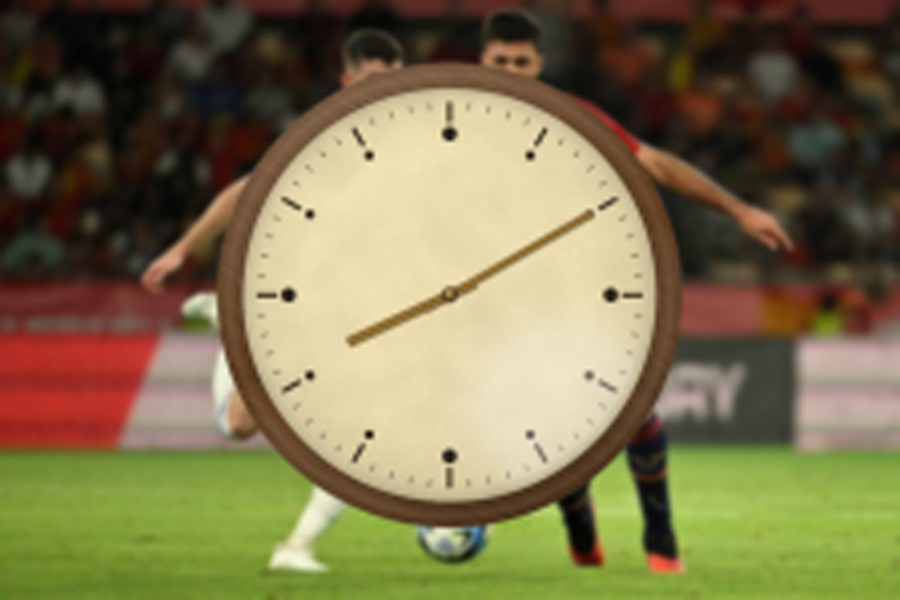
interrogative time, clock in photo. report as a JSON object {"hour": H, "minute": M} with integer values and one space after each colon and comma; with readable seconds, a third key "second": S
{"hour": 8, "minute": 10}
